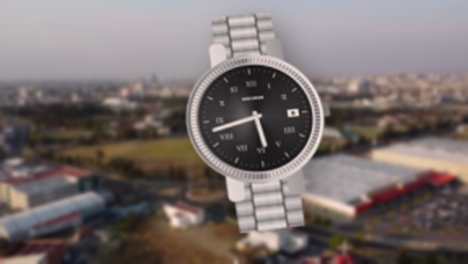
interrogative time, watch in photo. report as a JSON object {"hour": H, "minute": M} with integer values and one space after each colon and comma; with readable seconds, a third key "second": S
{"hour": 5, "minute": 43}
